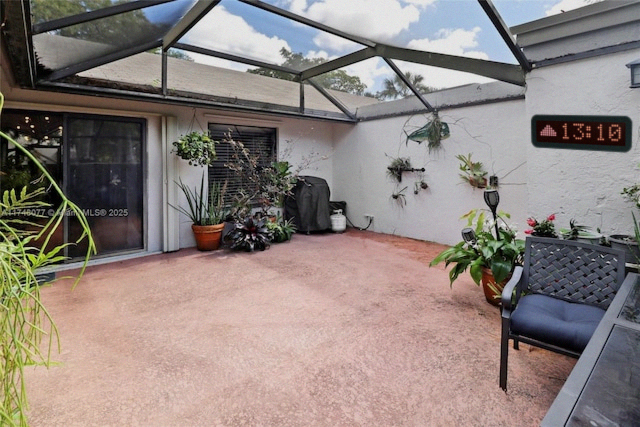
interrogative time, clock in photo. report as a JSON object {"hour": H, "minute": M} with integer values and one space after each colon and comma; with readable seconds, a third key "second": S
{"hour": 13, "minute": 10}
